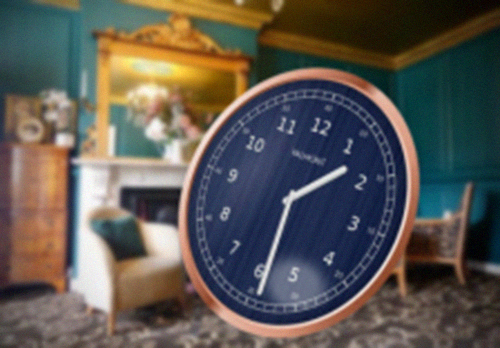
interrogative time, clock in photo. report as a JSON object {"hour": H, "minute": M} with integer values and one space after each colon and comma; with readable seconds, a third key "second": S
{"hour": 1, "minute": 29}
